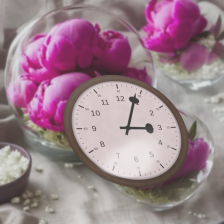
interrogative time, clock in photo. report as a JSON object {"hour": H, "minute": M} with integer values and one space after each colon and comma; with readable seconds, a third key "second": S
{"hour": 3, "minute": 4}
